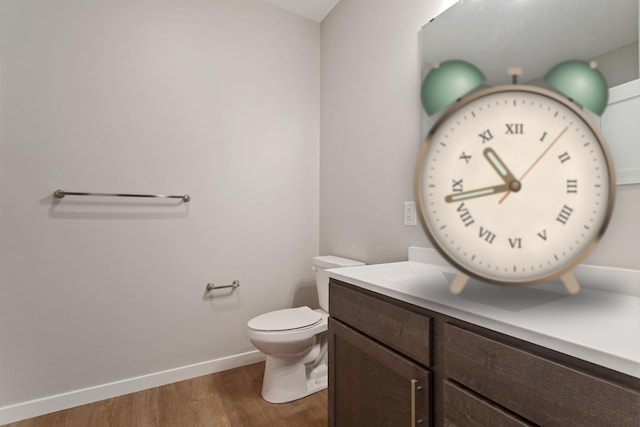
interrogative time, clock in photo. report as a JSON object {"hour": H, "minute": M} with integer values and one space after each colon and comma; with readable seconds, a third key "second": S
{"hour": 10, "minute": 43, "second": 7}
